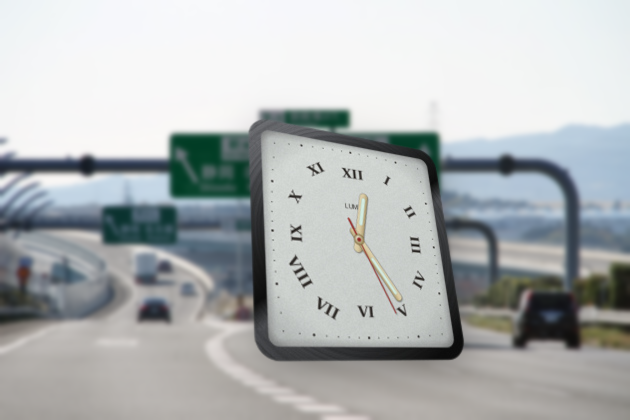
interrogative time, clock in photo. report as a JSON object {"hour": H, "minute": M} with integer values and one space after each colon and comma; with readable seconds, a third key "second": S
{"hour": 12, "minute": 24, "second": 26}
